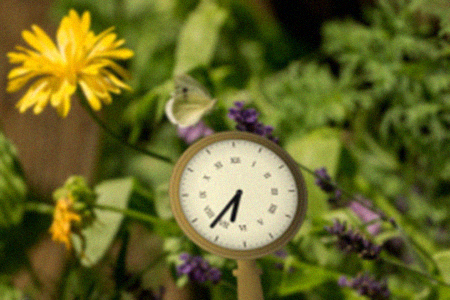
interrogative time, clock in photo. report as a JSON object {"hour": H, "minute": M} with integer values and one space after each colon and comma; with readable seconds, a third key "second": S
{"hour": 6, "minute": 37}
